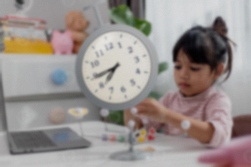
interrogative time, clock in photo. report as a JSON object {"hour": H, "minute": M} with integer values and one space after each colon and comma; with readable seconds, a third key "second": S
{"hour": 7, "minute": 44}
